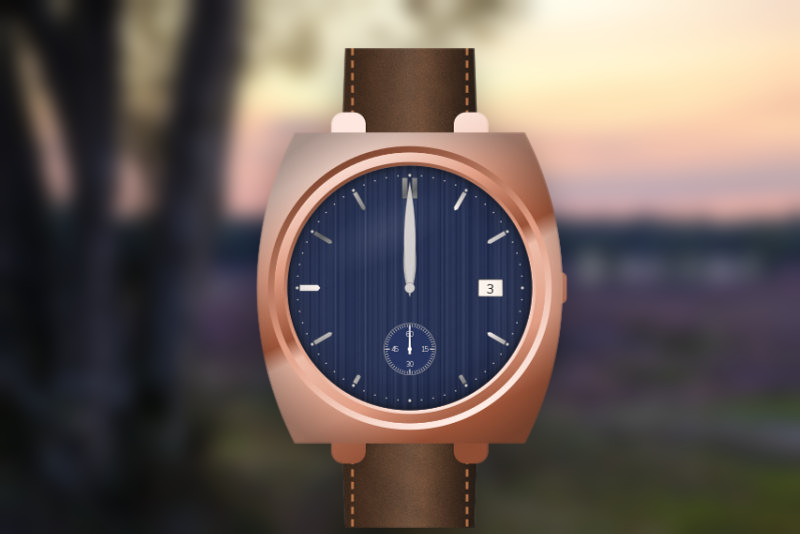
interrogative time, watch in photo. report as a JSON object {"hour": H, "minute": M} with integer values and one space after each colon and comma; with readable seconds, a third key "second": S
{"hour": 12, "minute": 0}
